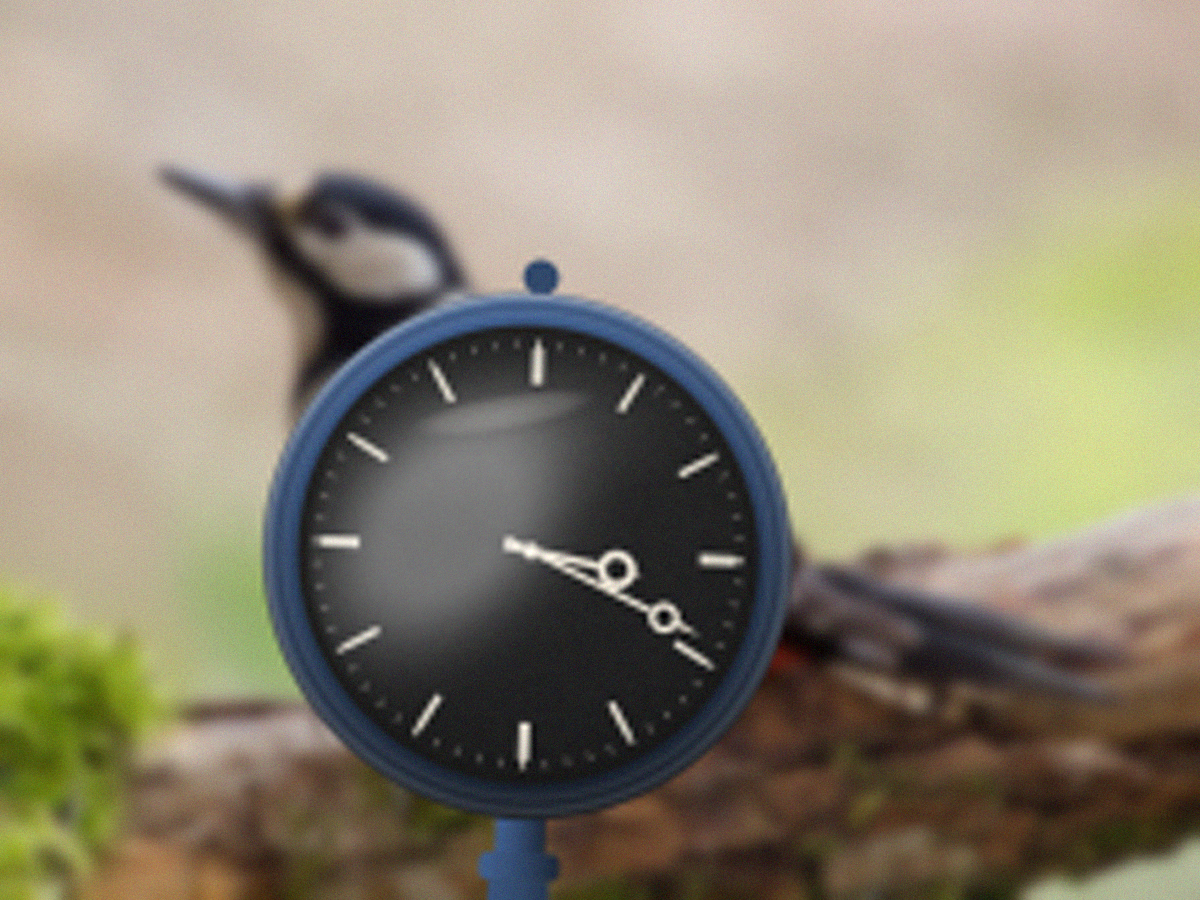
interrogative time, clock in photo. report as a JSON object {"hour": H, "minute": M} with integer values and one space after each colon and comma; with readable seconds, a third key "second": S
{"hour": 3, "minute": 19}
